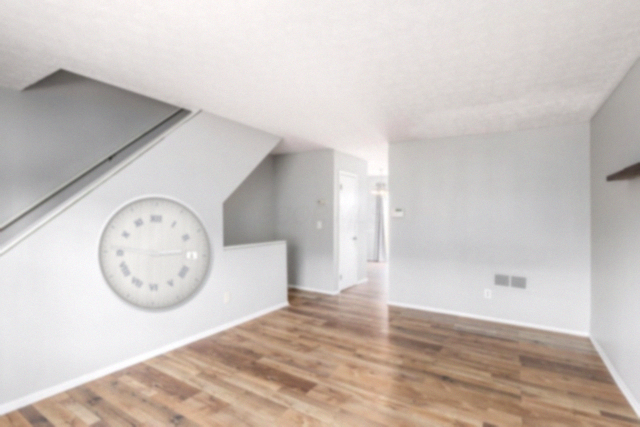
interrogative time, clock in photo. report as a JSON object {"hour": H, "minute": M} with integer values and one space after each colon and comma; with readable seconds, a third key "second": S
{"hour": 2, "minute": 46}
